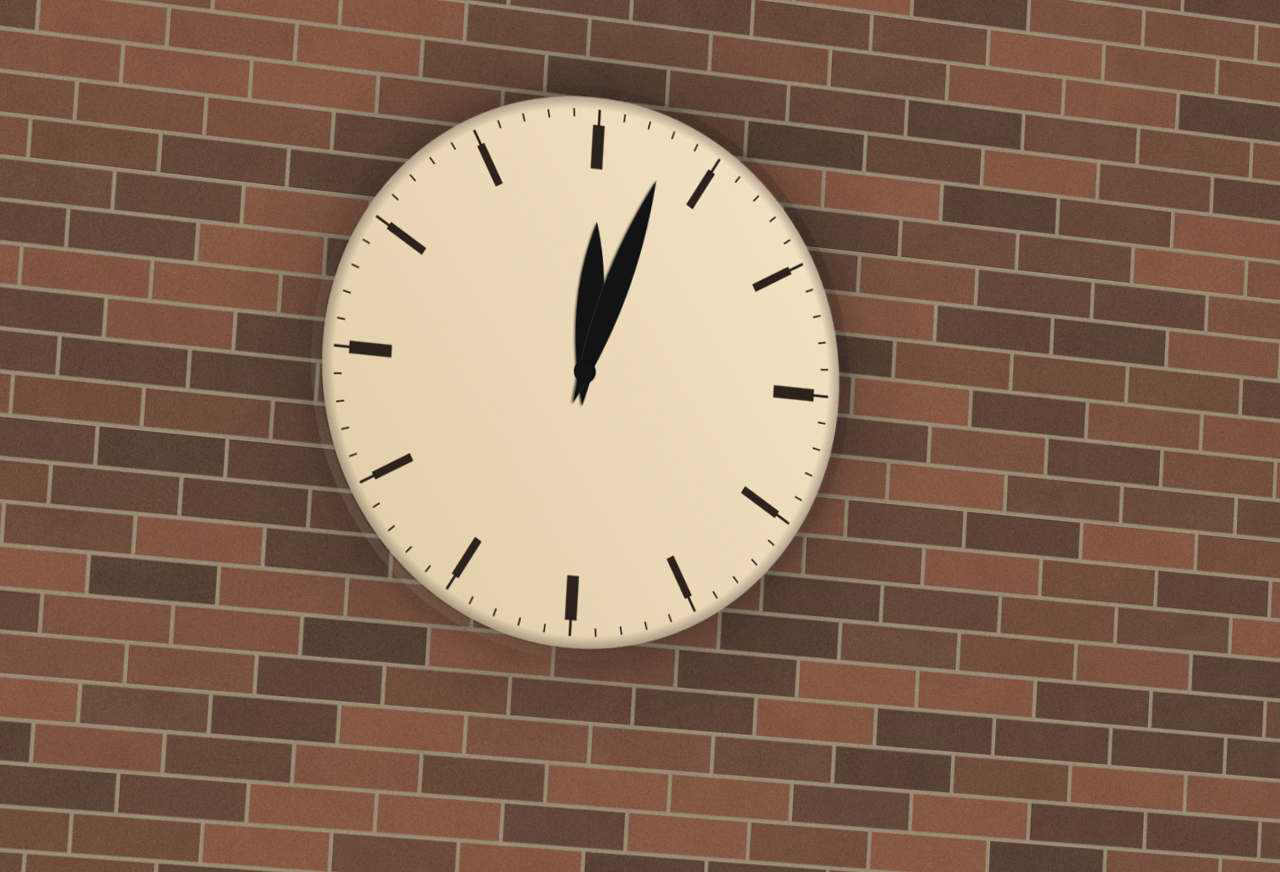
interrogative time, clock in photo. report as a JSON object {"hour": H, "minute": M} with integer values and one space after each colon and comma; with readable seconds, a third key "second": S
{"hour": 12, "minute": 3}
